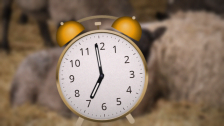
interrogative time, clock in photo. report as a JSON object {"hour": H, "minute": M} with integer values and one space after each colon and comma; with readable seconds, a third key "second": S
{"hour": 6, "minute": 59}
